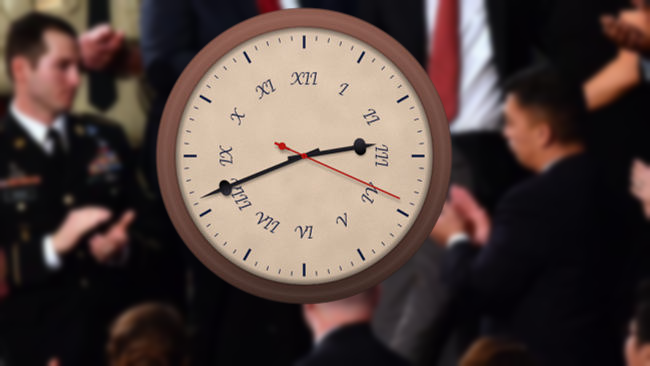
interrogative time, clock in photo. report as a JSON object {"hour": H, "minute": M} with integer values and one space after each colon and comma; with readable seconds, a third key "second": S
{"hour": 2, "minute": 41, "second": 19}
